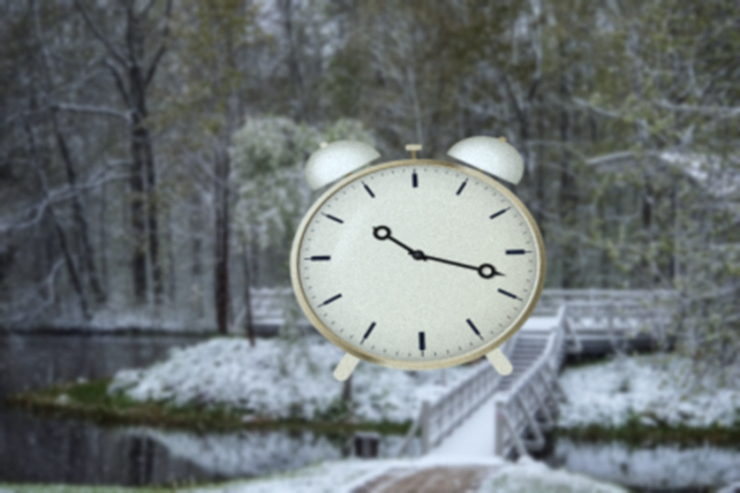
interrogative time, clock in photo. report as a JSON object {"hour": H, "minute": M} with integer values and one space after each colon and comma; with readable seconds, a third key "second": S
{"hour": 10, "minute": 18}
